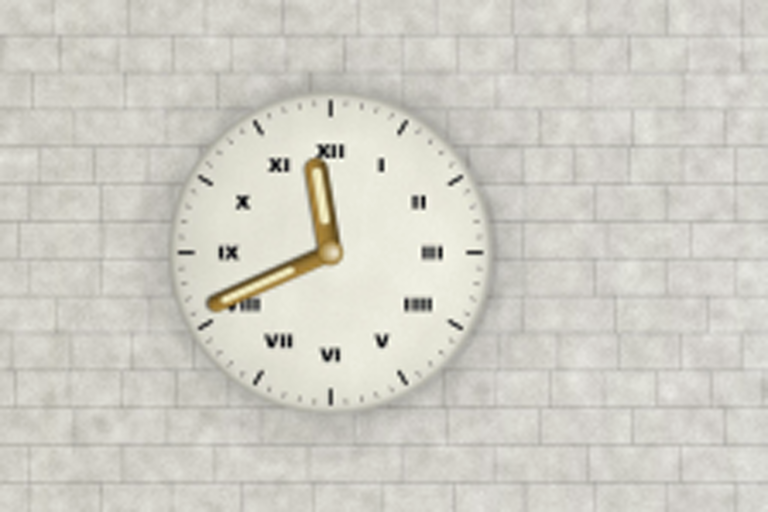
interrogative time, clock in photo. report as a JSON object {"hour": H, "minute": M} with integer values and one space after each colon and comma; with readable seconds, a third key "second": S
{"hour": 11, "minute": 41}
